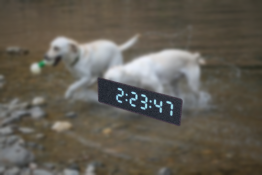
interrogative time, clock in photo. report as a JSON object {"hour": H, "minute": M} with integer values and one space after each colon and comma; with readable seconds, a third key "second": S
{"hour": 2, "minute": 23, "second": 47}
